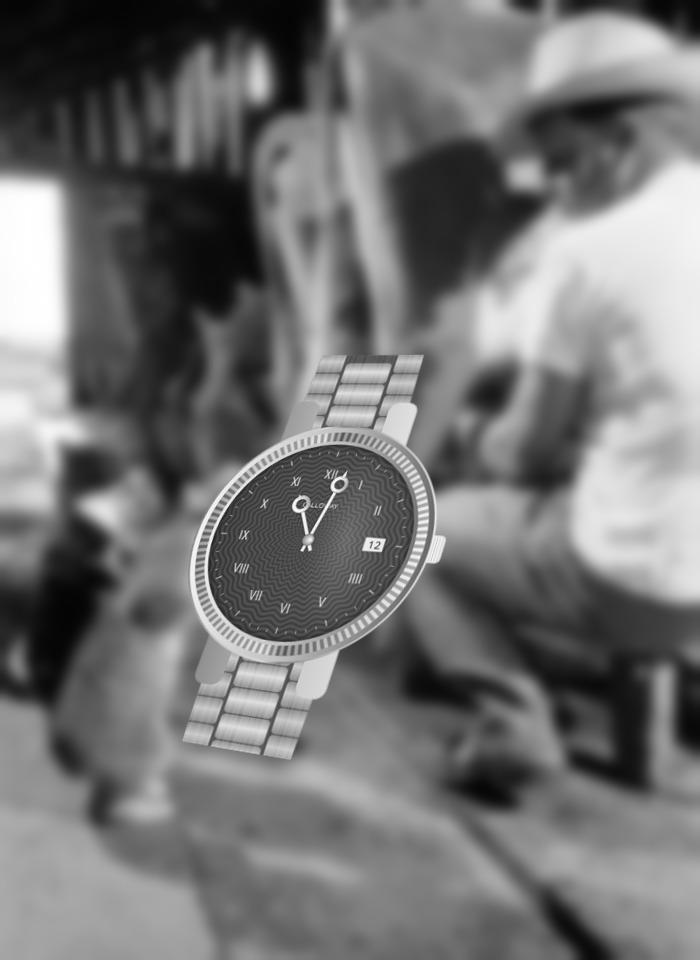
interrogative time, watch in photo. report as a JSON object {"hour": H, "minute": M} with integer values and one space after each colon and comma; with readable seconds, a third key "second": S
{"hour": 11, "minute": 2}
